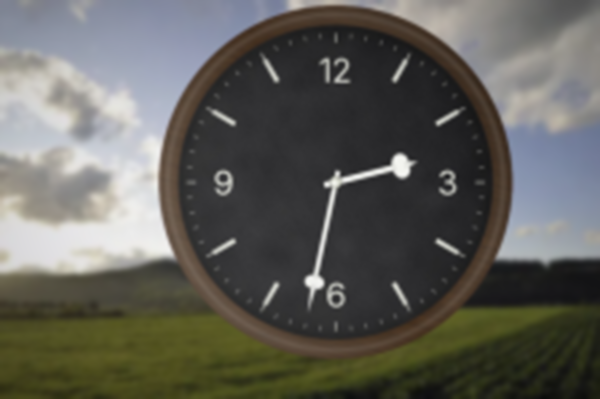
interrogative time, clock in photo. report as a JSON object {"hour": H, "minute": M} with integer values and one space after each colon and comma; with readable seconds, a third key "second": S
{"hour": 2, "minute": 32}
